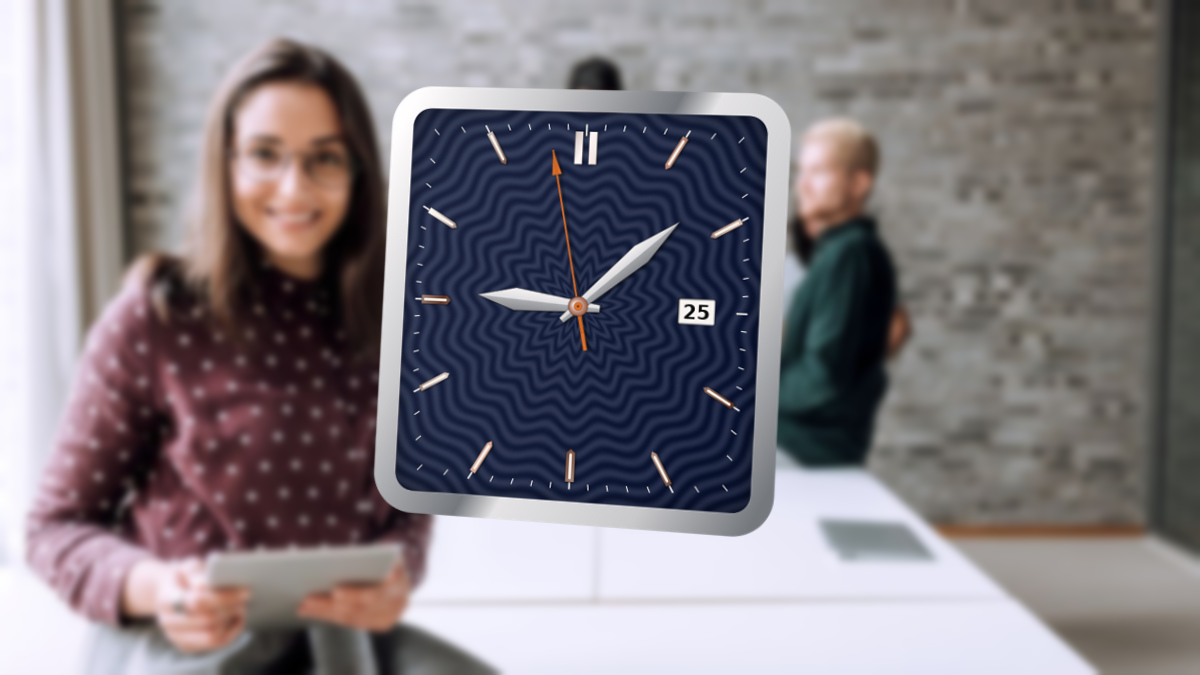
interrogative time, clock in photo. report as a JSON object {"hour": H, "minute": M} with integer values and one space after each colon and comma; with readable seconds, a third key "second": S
{"hour": 9, "minute": 7, "second": 58}
